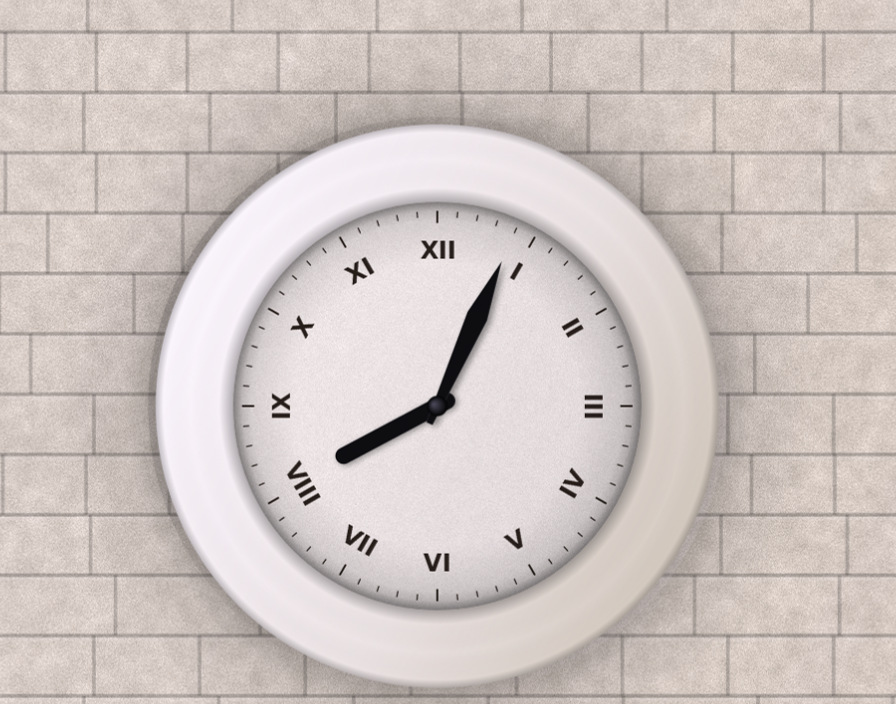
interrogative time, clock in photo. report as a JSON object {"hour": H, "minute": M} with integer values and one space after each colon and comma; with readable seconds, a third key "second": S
{"hour": 8, "minute": 4}
